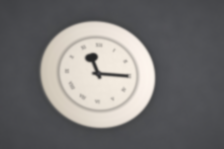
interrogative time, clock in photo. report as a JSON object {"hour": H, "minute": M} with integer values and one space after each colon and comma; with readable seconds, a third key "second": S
{"hour": 11, "minute": 15}
